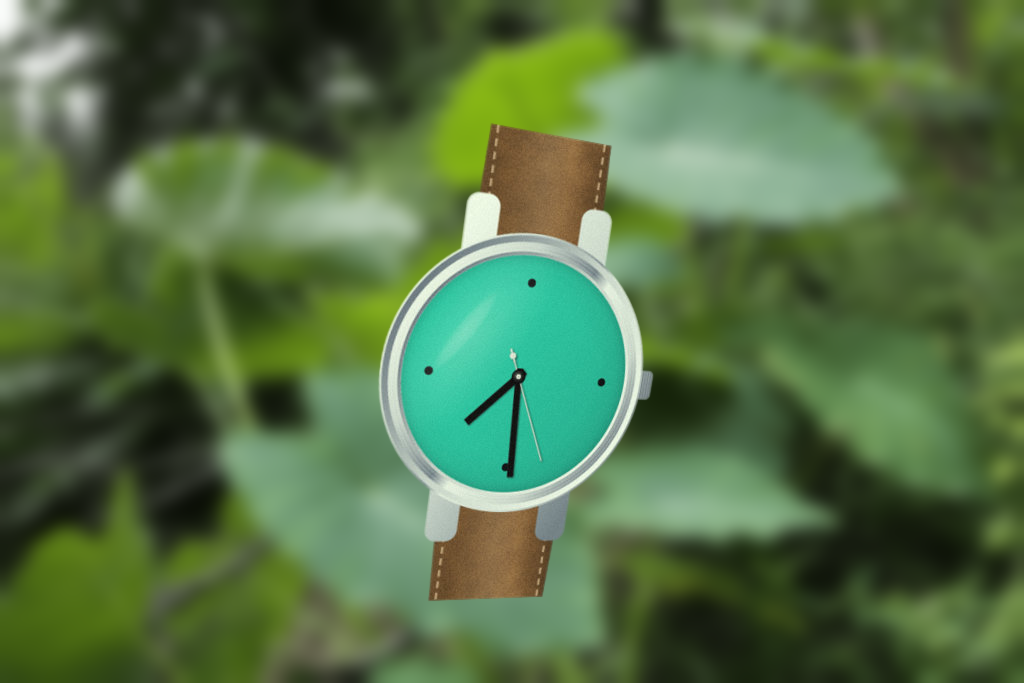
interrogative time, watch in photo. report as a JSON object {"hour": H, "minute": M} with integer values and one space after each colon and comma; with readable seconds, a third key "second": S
{"hour": 7, "minute": 29, "second": 26}
